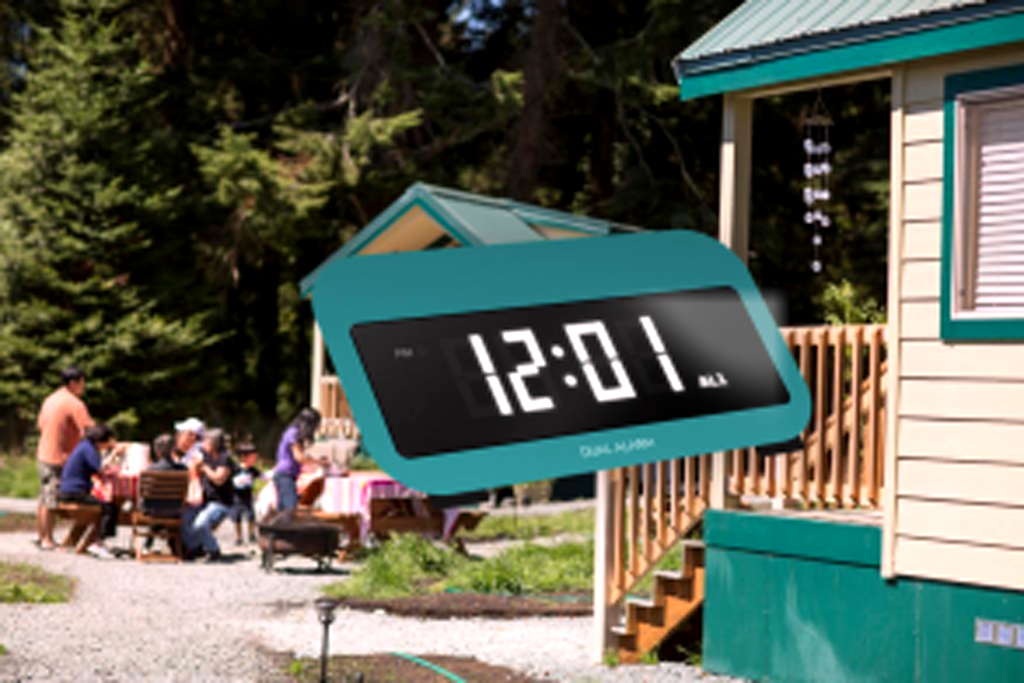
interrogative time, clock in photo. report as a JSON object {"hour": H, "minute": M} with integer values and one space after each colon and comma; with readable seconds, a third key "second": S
{"hour": 12, "minute": 1}
